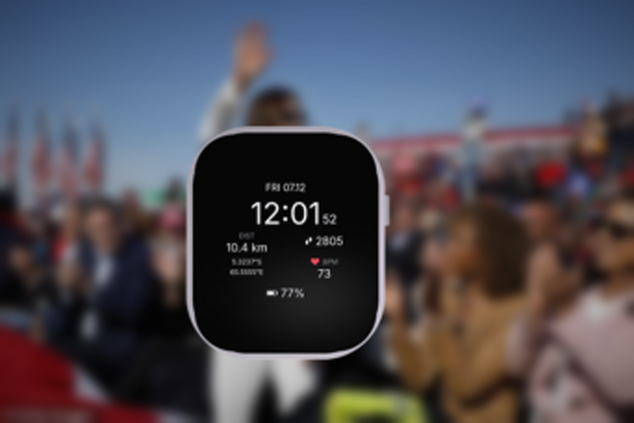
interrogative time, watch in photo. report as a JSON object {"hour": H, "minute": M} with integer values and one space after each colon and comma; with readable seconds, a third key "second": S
{"hour": 12, "minute": 1}
